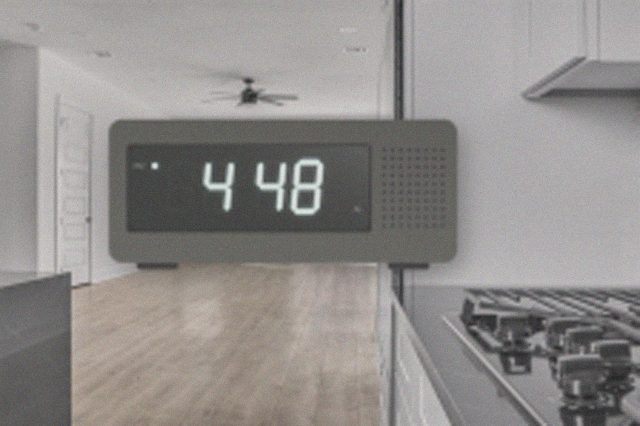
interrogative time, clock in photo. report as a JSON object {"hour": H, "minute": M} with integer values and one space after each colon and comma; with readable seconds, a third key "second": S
{"hour": 4, "minute": 48}
